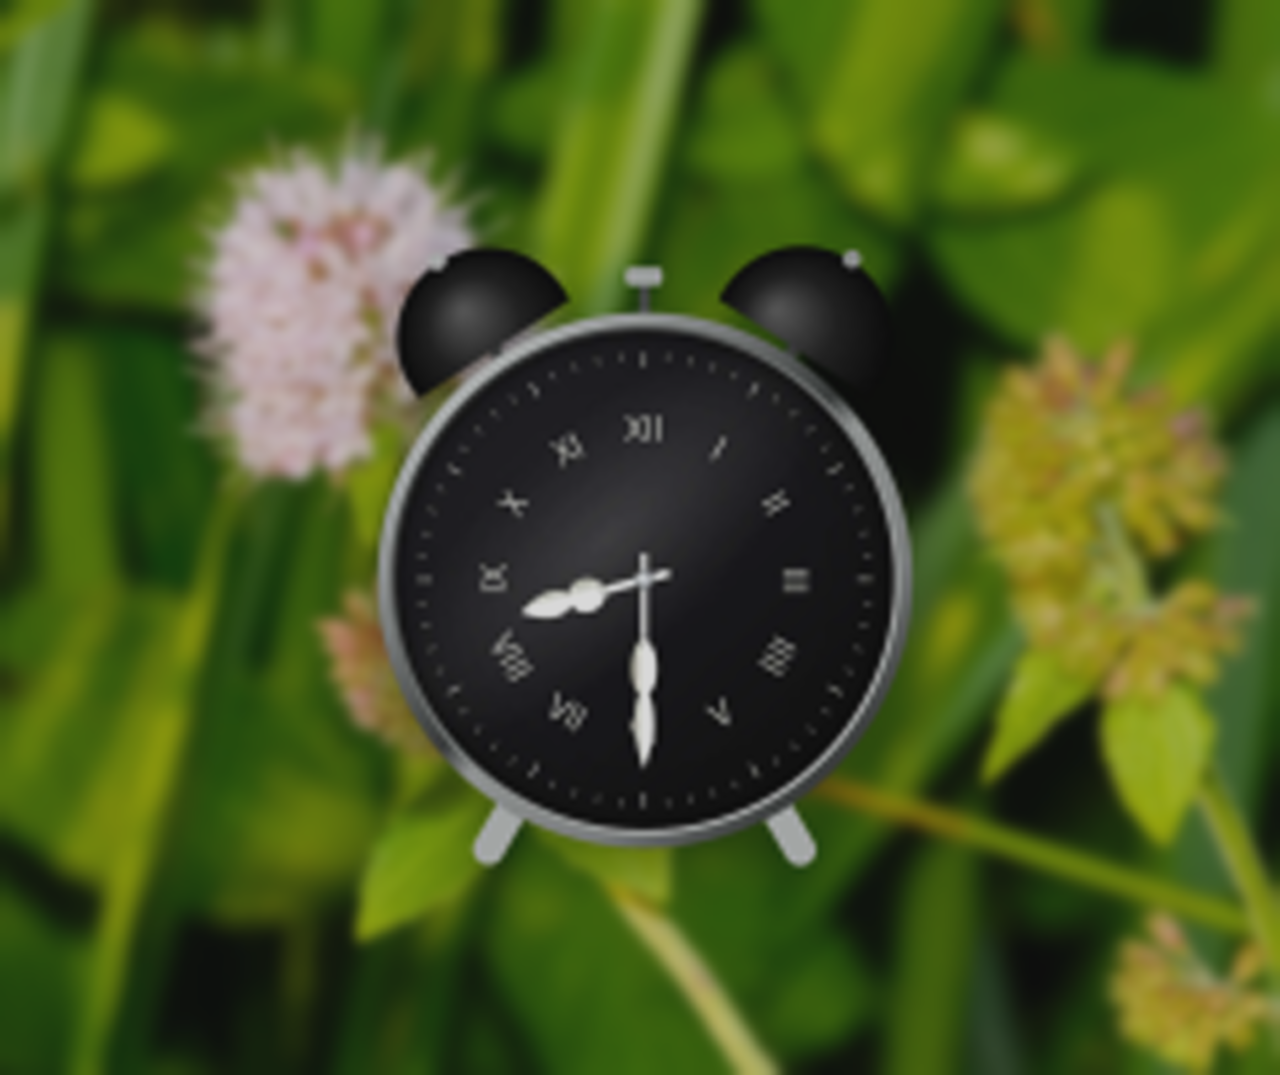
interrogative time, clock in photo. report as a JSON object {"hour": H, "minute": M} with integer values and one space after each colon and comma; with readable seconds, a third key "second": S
{"hour": 8, "minute": 30}
